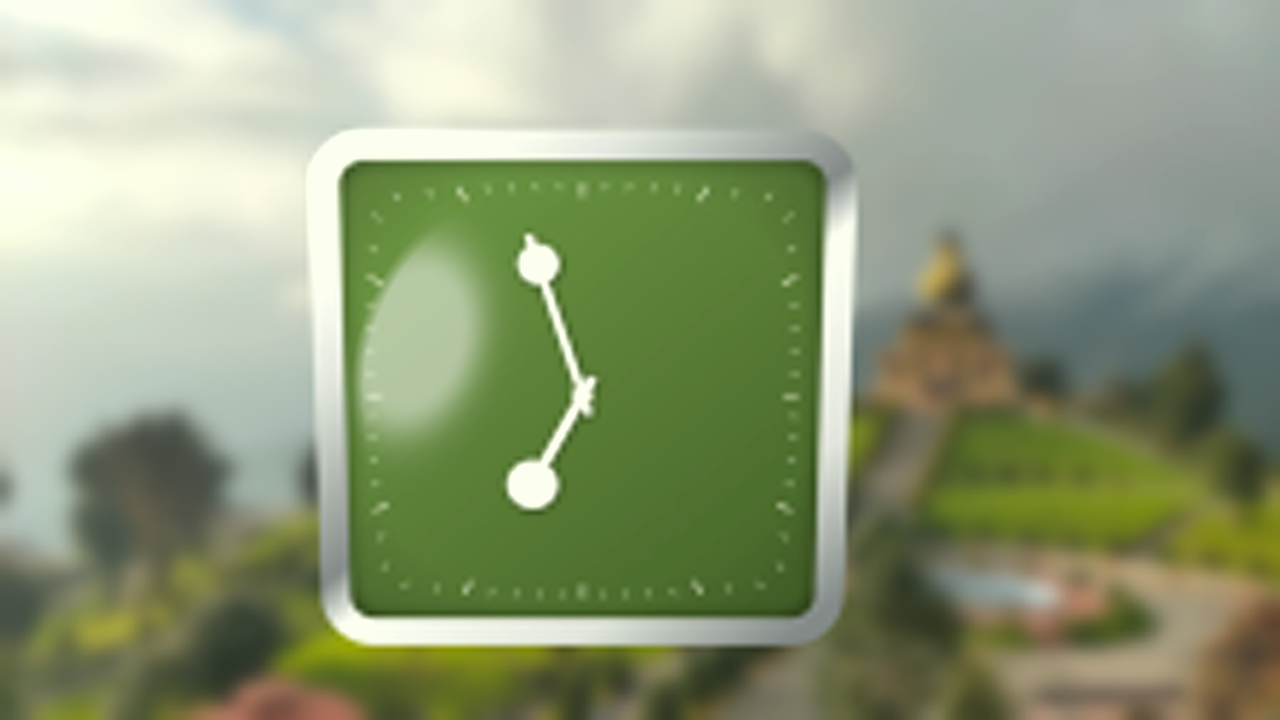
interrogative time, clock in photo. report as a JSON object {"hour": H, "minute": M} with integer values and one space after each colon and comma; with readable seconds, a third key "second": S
{"hour": 6, "minute": 57}
